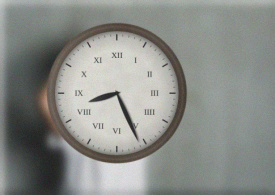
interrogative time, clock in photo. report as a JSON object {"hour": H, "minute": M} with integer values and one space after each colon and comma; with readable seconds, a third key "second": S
{"hour": 8, "minute": 26}
